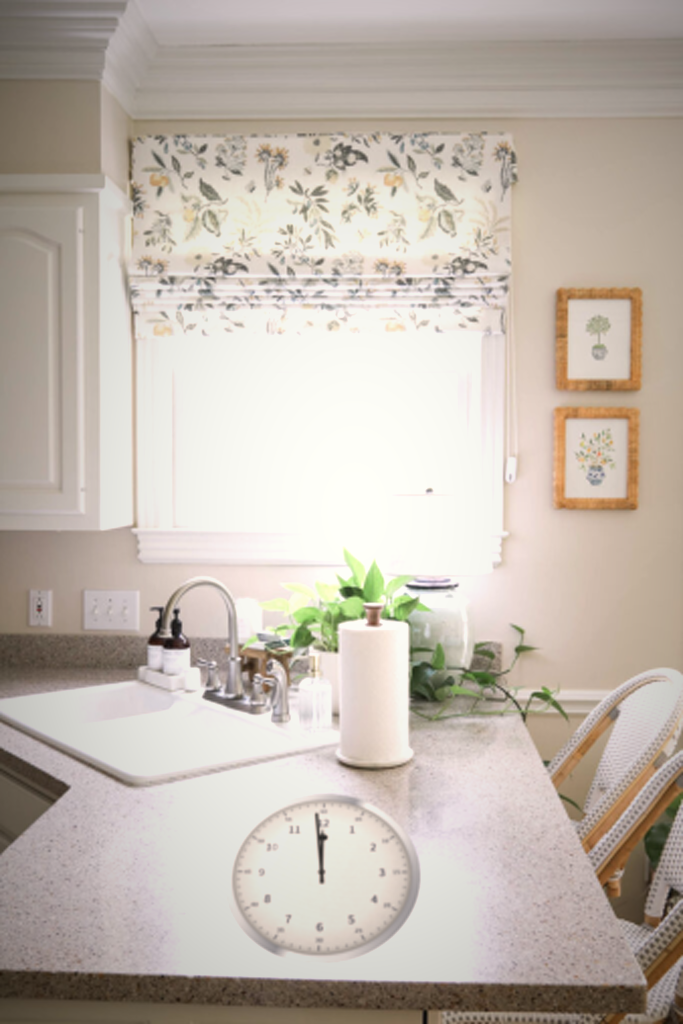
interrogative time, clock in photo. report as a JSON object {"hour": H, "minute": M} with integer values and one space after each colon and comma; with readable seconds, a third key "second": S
{"hour": 11, "minute": 59}
